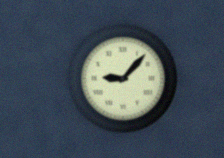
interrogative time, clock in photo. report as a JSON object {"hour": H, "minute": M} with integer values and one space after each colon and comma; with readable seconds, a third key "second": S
{"hour": 9, "minute": 7}
